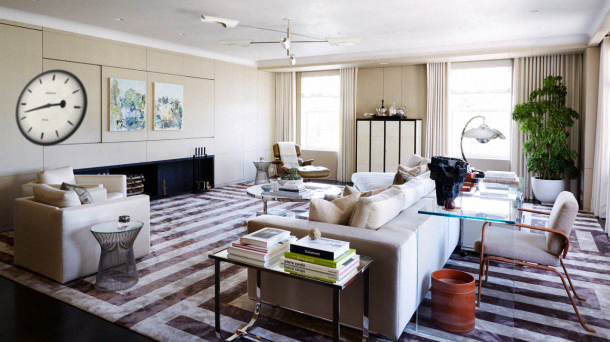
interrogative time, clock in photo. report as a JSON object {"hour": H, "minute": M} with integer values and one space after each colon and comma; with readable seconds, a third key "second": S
{"hour": 2, "minute": 42}
